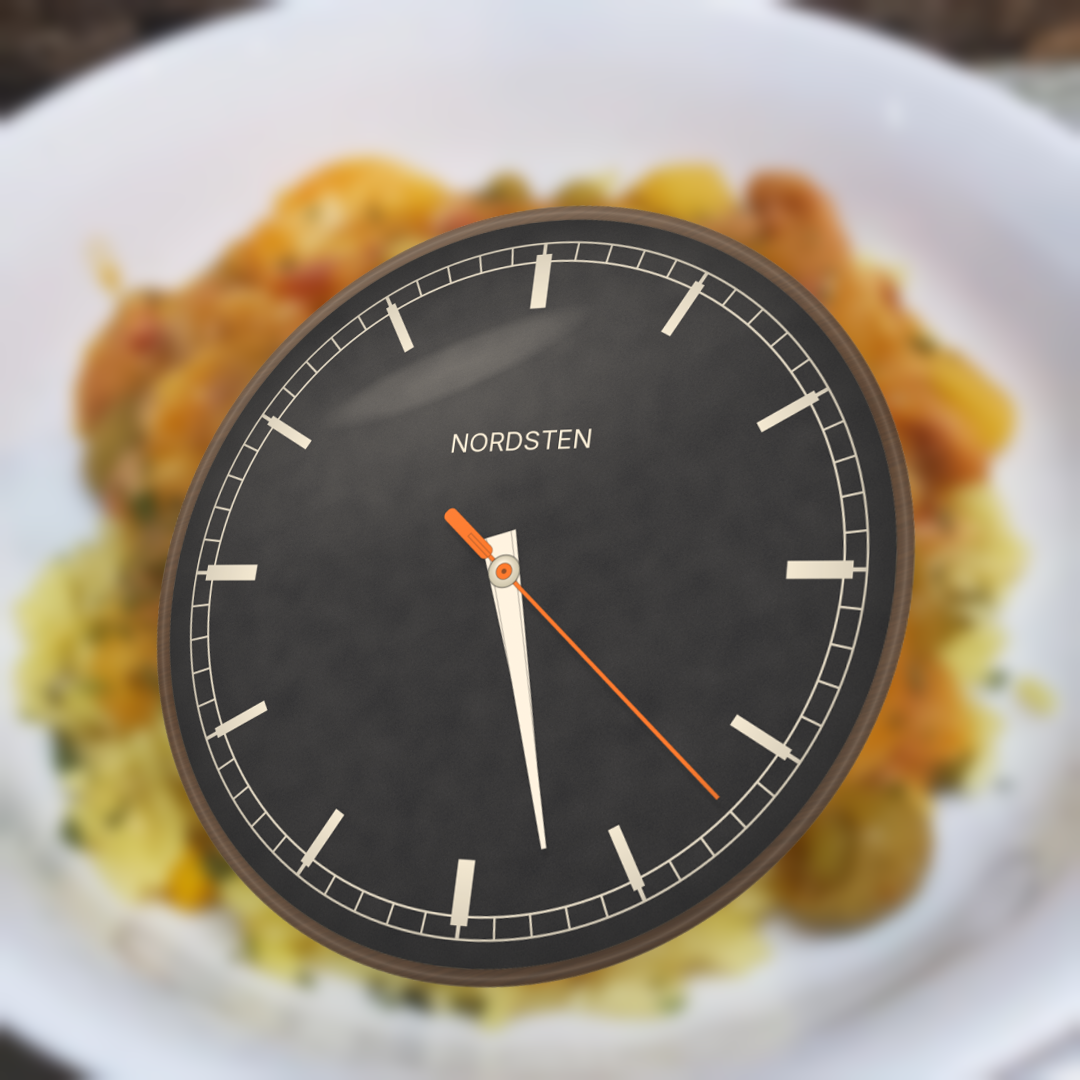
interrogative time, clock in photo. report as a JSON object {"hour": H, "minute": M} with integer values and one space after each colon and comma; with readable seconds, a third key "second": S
{"hour": 5, "minute": 27, "second": 22}
